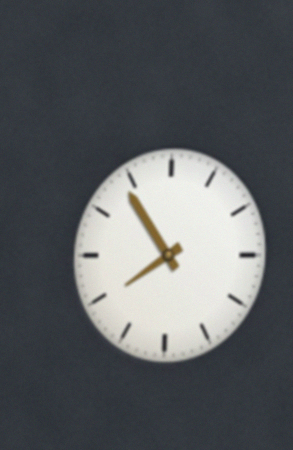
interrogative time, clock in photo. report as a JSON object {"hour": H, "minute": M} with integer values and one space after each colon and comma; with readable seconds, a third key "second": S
{"hour": 7, "minute": 54}
